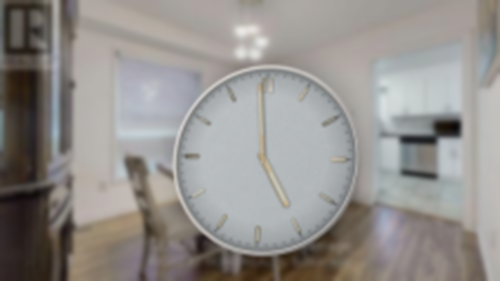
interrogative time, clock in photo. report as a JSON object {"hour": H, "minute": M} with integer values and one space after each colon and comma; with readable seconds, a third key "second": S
{"hour": 4, "minute": 59}
